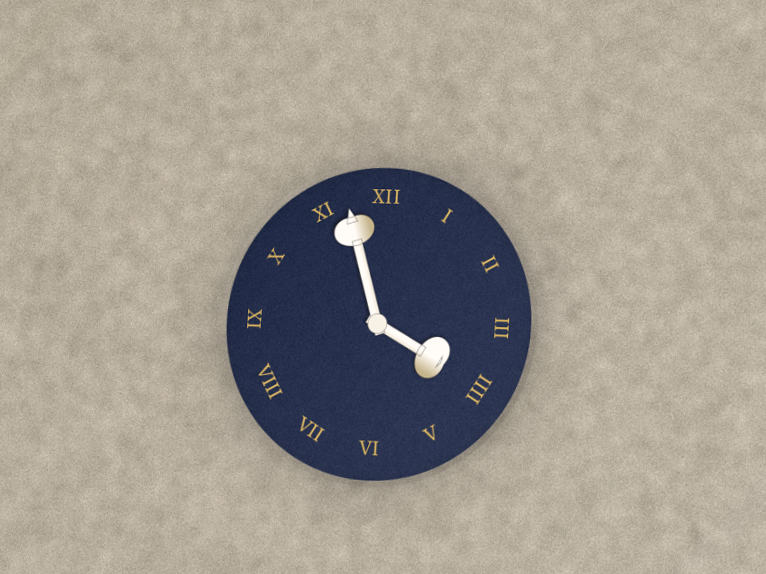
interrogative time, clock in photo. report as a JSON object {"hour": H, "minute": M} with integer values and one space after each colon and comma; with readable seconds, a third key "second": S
{"hour": 3, "minute": 57}
